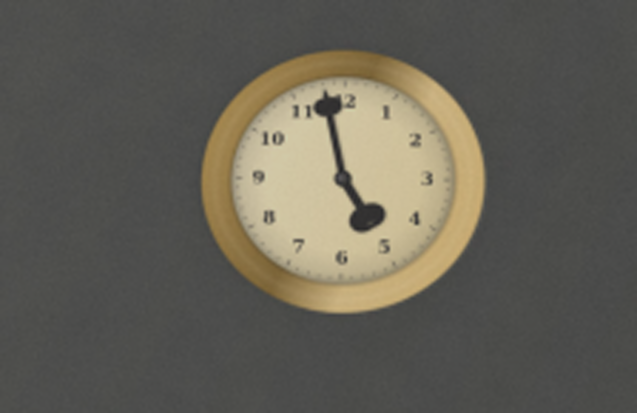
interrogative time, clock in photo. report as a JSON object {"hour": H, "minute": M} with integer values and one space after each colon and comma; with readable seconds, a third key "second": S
{"hour": 4, "minute": 58}
